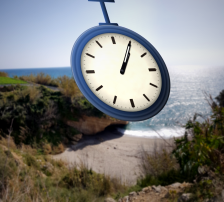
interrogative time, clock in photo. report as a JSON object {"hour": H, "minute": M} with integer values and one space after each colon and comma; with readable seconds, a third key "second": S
{"hour": 1, "minute": 5}
